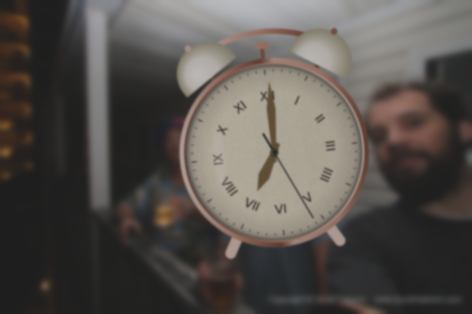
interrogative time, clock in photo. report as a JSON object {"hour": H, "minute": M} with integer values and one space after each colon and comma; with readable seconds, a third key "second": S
{"hour": 7, "minute": 0, "second": 26}
